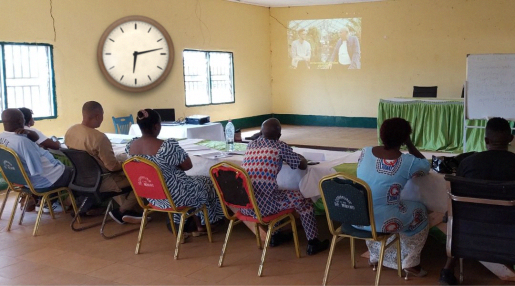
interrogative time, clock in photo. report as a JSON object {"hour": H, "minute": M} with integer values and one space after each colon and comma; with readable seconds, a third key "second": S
{"hour": 6, "minute": 13}
